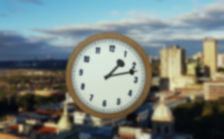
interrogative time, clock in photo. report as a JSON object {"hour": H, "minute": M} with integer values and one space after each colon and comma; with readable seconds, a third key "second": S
{"hour": 1, "minute": 12}
